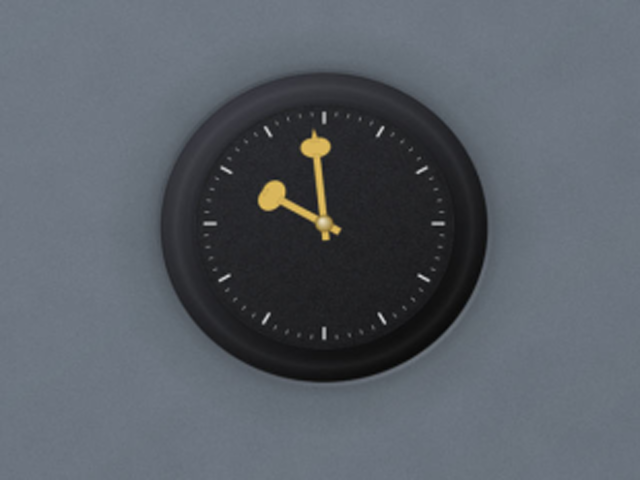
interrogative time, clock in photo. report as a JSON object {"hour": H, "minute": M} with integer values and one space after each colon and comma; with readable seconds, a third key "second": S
{"hour": 9, "minute": 59}
